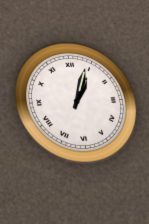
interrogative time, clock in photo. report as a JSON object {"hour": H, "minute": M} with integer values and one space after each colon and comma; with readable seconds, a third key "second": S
{"hour": 1, "minute": 4}
